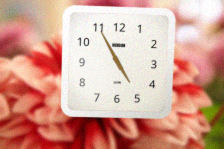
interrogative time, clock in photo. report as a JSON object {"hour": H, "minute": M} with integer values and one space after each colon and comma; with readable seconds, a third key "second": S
{"hour": 4, "minute": 55}
